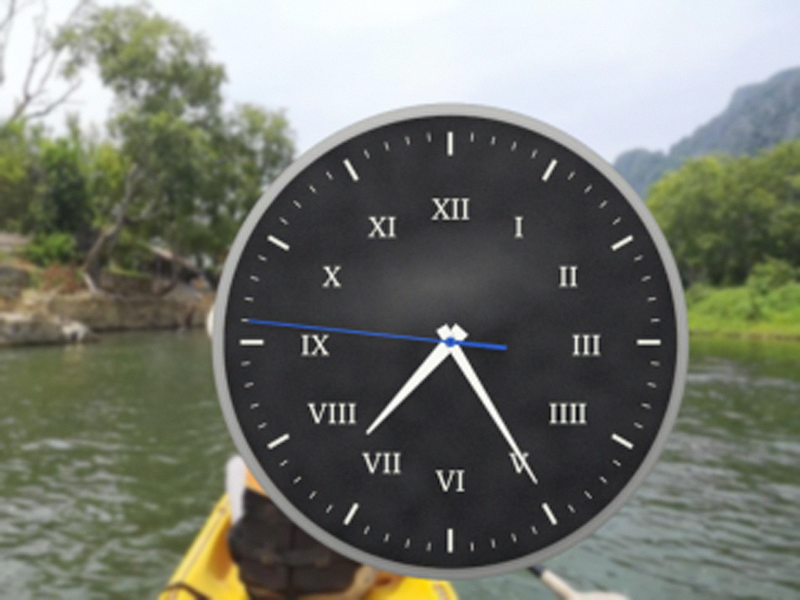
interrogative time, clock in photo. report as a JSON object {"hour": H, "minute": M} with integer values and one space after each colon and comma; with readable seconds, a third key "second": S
{"hour": 7, "minute": 24, "second": 46}
